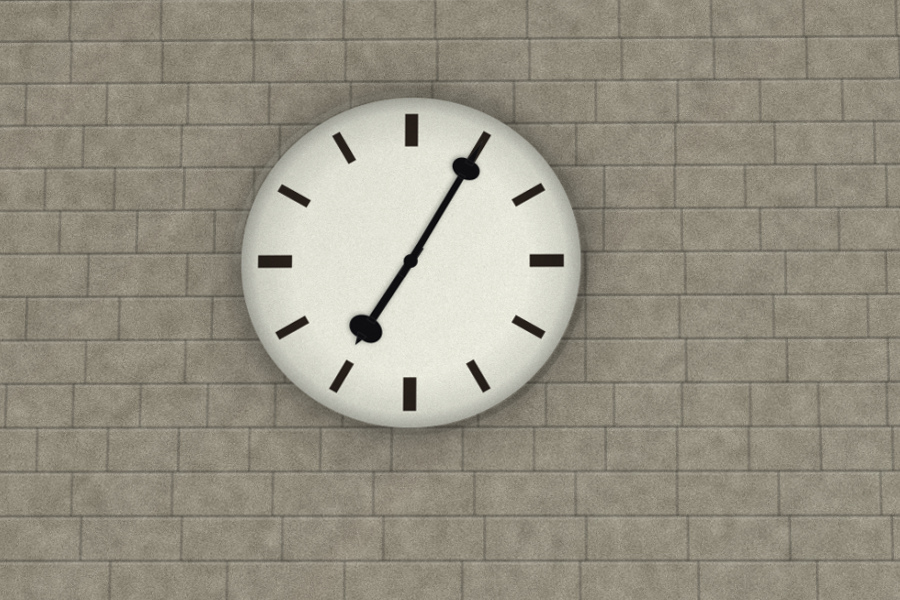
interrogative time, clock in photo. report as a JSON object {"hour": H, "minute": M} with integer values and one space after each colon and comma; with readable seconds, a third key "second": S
{"hour": 7, "minute": 5}
